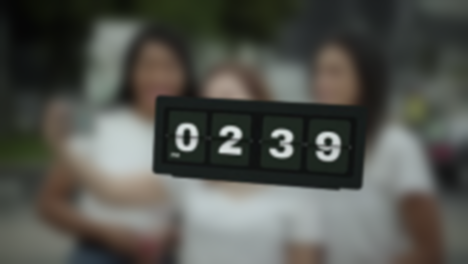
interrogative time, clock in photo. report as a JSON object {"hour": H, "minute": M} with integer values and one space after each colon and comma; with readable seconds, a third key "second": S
{"hour": 2, "minute": 39}
